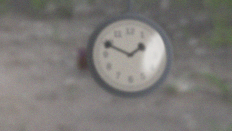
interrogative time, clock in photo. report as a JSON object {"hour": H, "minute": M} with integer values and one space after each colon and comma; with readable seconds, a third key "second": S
{"hour": 1, "minute": 49}
